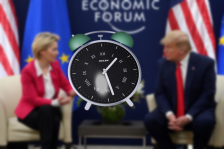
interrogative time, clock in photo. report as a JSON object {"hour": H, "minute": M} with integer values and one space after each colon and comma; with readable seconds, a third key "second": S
{"hour": 1, "minute": 28}
